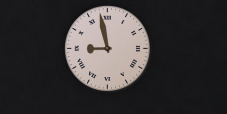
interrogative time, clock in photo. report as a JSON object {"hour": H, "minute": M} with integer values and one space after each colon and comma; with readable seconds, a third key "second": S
{"hour": 8, "minute": 58}
